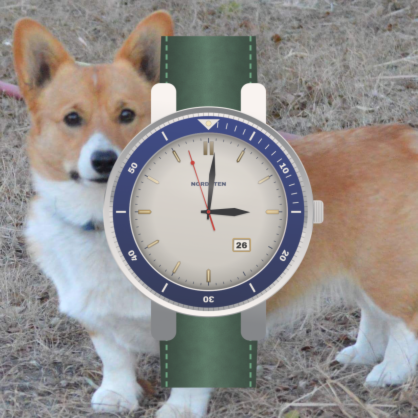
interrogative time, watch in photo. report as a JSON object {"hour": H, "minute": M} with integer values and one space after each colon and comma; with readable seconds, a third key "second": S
{"hour": 3, "minute": 0, "second": 57}
